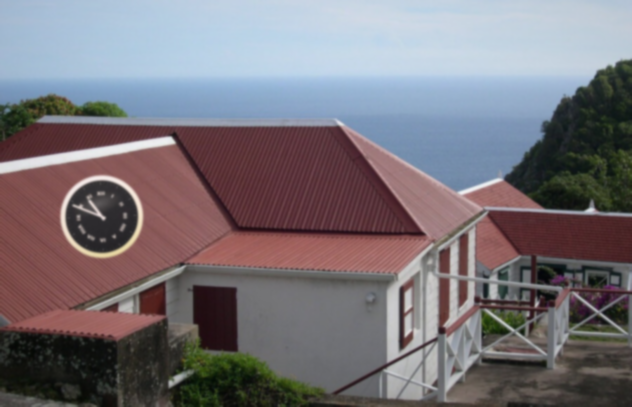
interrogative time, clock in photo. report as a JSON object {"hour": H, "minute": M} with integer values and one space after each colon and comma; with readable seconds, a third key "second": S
{"hour": 10, "minute": 49}
